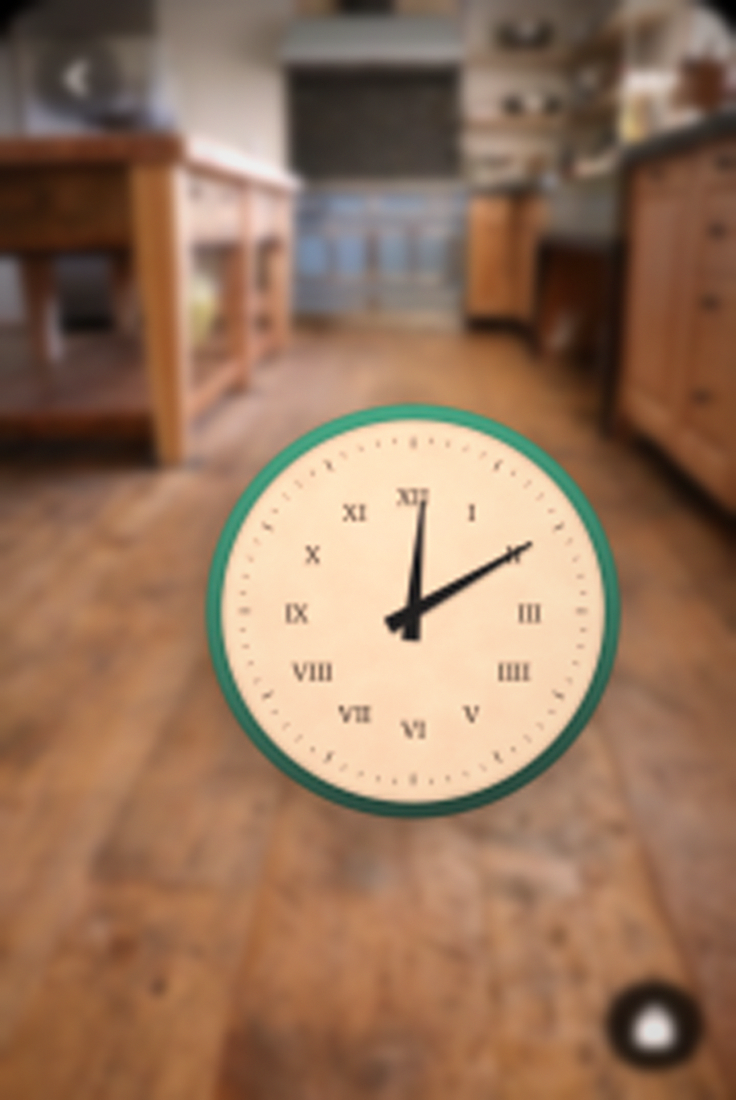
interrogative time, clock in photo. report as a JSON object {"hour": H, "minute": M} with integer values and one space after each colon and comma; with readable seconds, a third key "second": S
{"hour": 12, "minute": 10}
